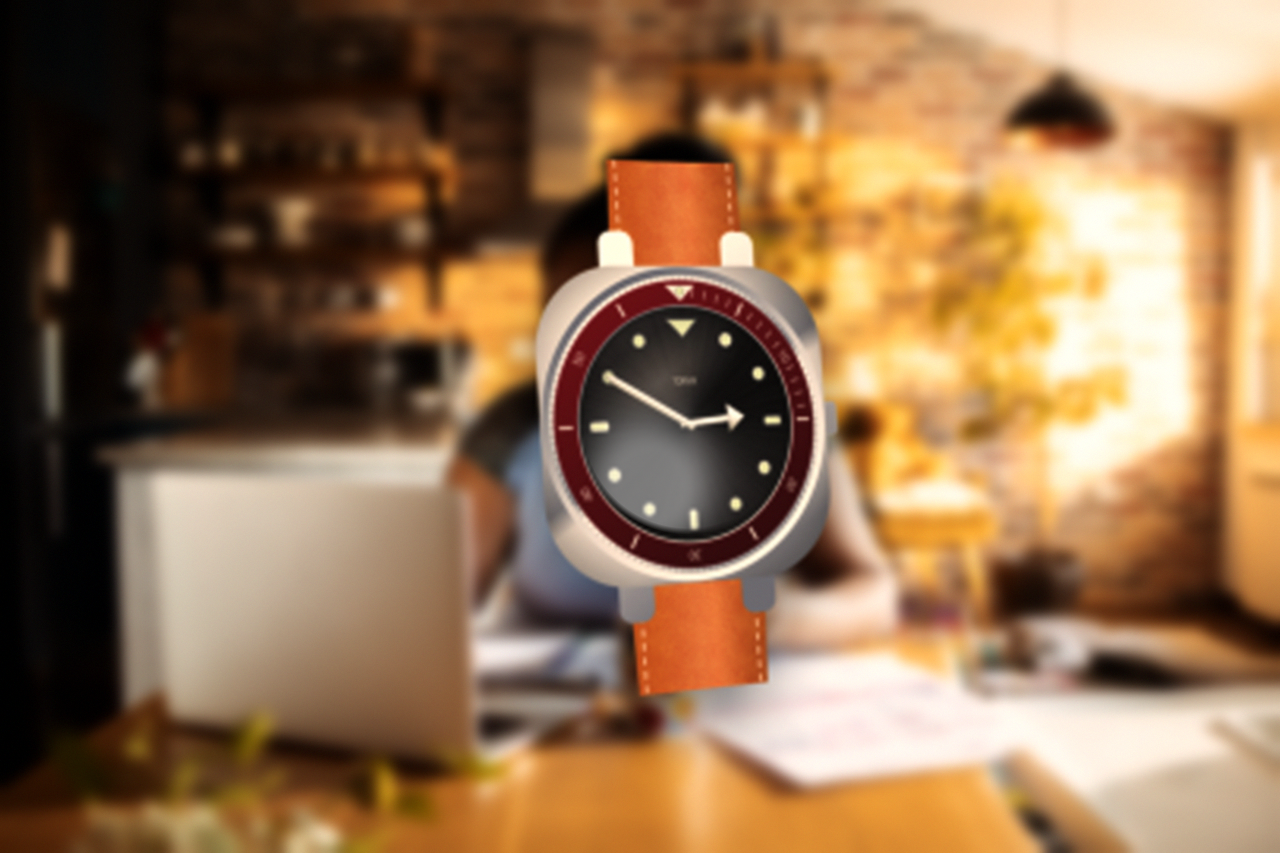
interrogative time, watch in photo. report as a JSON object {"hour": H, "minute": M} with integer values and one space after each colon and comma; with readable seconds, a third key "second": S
{"hour": 2, "minute": 50}
